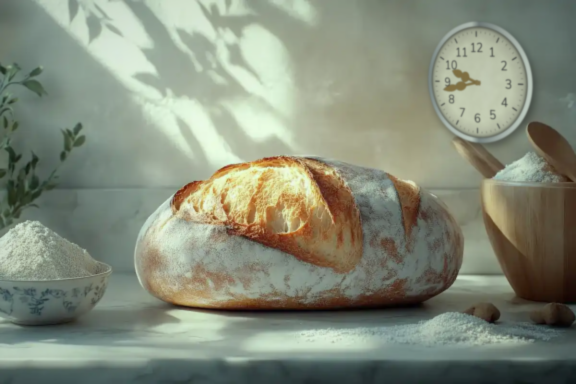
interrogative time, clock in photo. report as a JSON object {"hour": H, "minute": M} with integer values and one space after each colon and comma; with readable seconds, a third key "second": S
{"hour": 9, "minute": 43}
